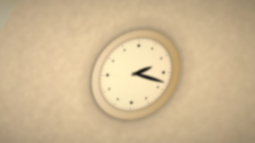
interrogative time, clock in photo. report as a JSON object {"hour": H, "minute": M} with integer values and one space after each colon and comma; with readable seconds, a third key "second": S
{"hour": 2, "minute": 18}
